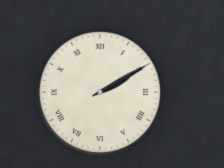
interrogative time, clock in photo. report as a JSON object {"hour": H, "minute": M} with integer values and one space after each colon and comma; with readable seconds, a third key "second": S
{"hour": 2, "minute": 10}
